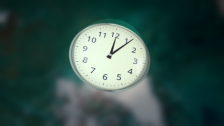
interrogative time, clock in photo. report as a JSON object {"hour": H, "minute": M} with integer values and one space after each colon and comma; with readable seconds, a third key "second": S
{"hour": 12, "minute": 6}
